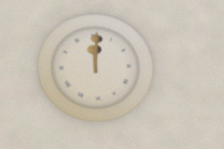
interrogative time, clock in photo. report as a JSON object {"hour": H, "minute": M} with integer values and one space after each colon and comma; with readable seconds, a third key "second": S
{"hour": 12, "minute": 1}
